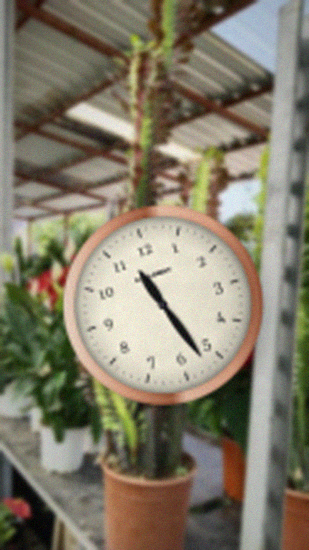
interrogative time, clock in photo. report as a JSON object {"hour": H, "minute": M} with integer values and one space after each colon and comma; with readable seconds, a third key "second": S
{"hour": 11, "minute": 27}
